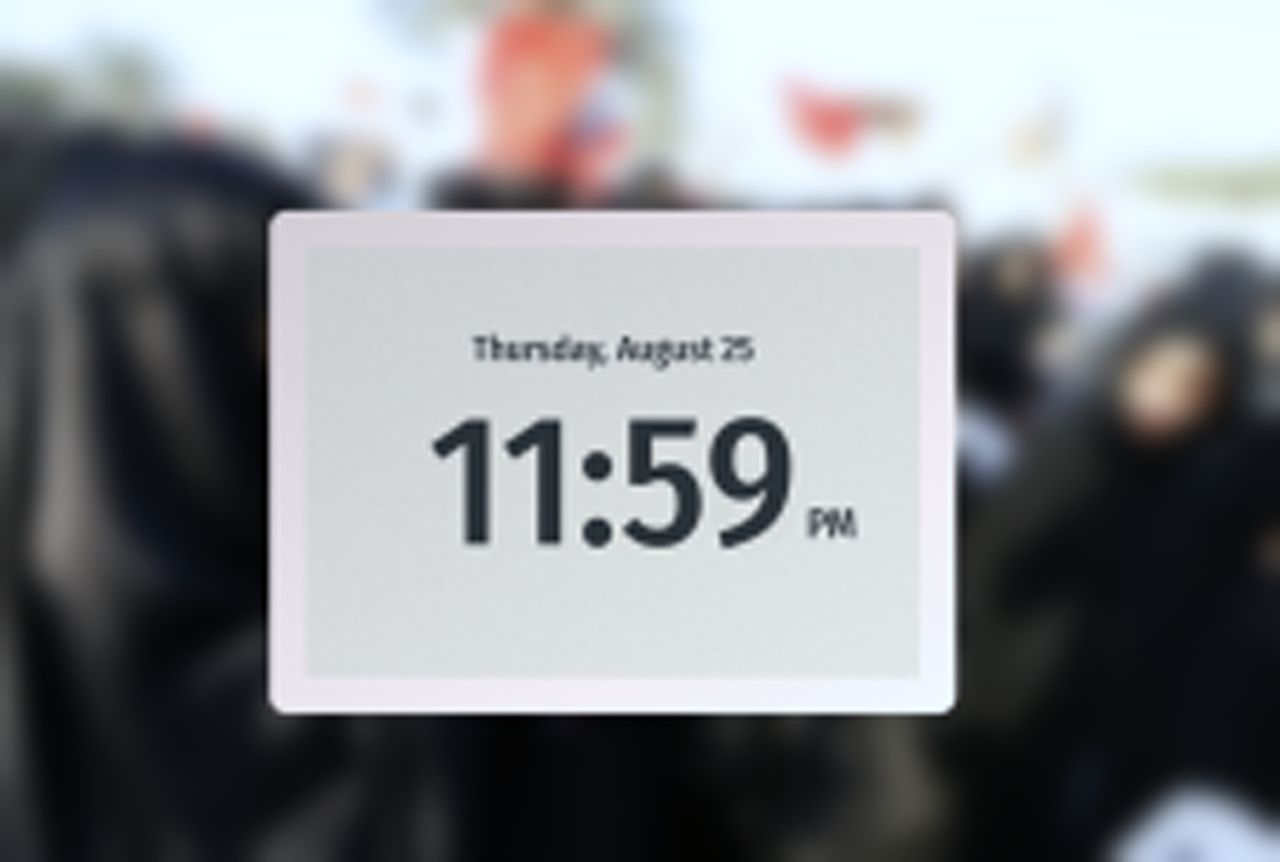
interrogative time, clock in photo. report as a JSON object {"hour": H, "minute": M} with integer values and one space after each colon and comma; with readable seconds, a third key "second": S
{"hour": 11, "minute": 59}
